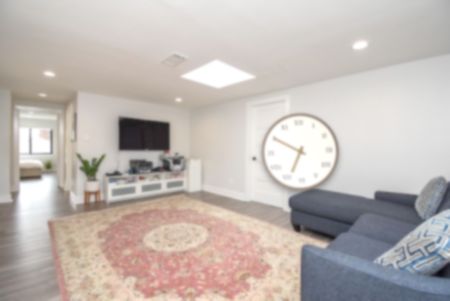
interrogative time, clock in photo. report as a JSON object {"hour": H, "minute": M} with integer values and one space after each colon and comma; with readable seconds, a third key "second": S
{"hour": 6, "minute": 50}
